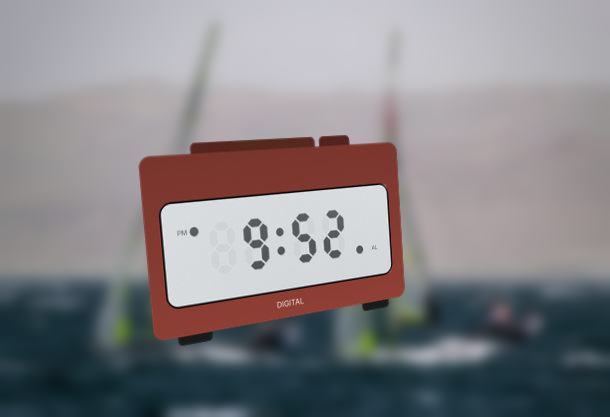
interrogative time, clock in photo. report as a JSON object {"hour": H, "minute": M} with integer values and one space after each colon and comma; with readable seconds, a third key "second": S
{"hour": 9, "minute": 52}
